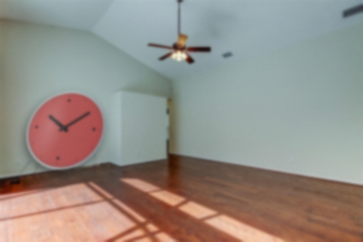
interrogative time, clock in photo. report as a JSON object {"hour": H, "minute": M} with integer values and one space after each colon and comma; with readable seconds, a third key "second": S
{"hour": 10, "minute": 9}
